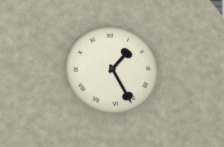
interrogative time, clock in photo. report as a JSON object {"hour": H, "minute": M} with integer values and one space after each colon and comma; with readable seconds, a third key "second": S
{"hour": 1, "minute": 26}
